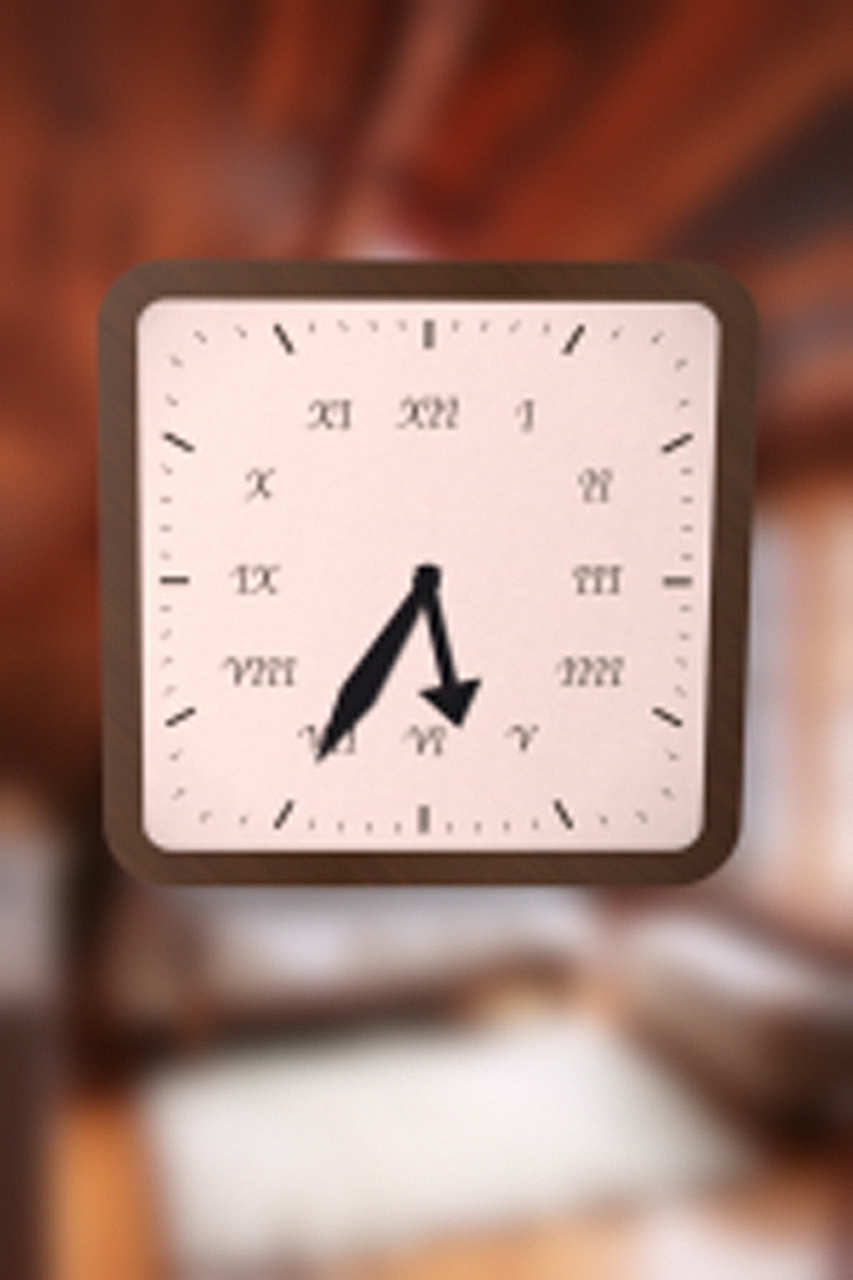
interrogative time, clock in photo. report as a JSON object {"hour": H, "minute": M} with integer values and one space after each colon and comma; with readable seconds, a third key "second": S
{"hour": 5, "minute": 35}
